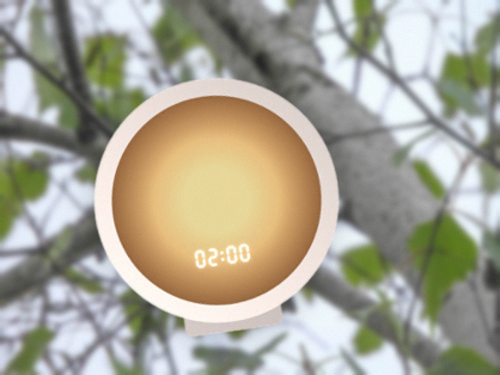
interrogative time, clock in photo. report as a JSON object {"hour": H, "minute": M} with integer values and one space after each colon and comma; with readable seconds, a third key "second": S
{"hour": 2, "minute": 0}
